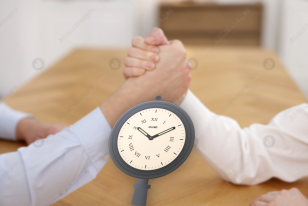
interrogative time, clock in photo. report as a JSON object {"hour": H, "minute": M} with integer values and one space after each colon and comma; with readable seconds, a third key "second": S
{"hour": 10, "minute": 10}
